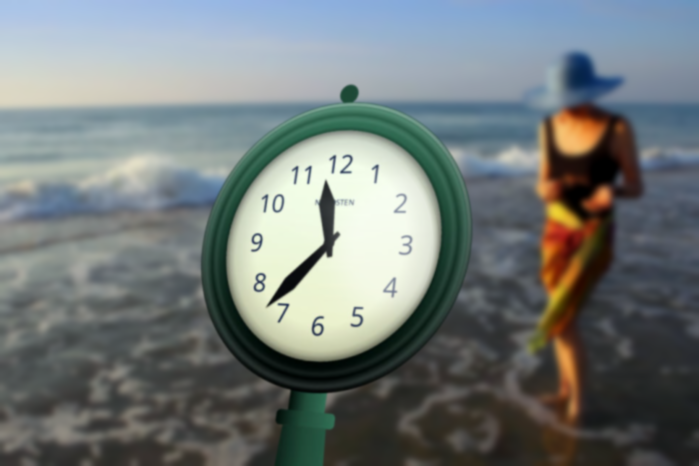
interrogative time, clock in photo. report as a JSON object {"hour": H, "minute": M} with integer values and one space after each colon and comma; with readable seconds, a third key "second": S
{"hour": 11, "minute": 37}
